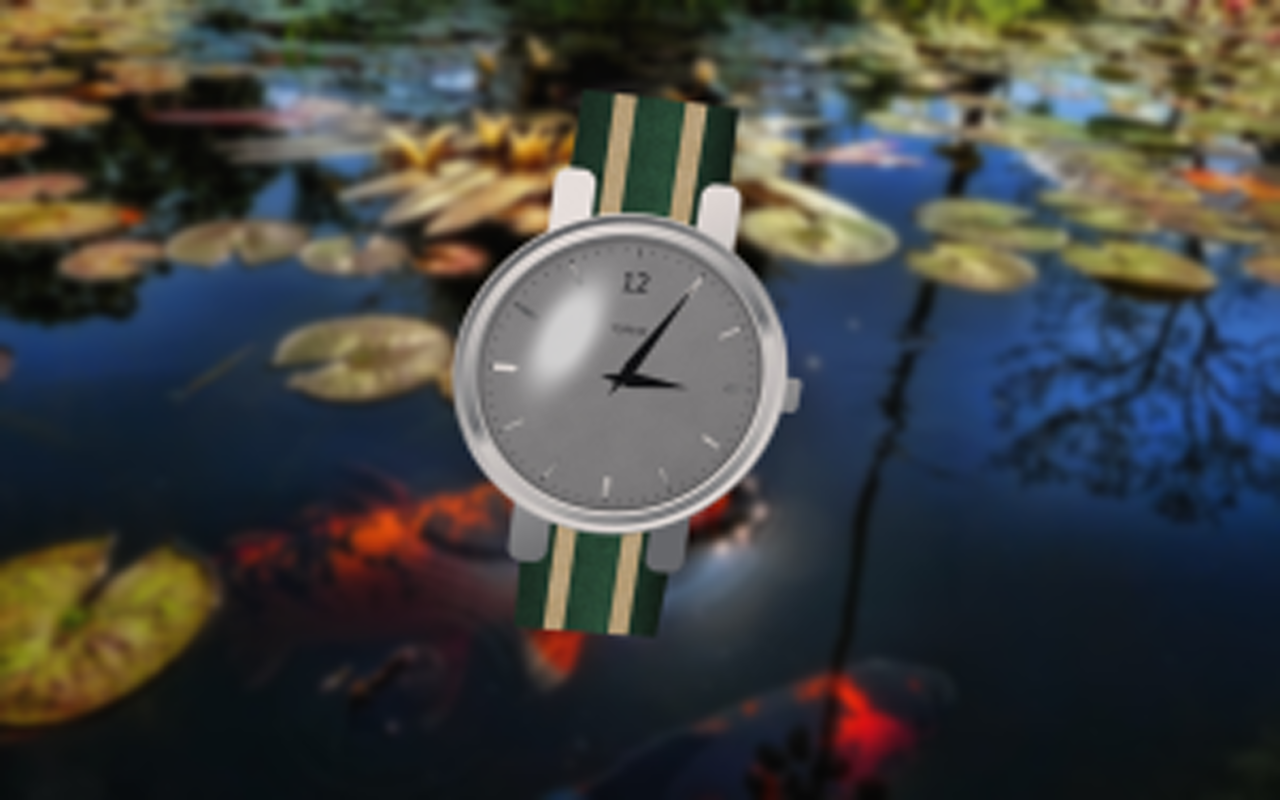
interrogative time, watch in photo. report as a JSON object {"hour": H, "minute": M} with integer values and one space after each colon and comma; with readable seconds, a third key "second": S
{"hour": 3, "minute": 5}
